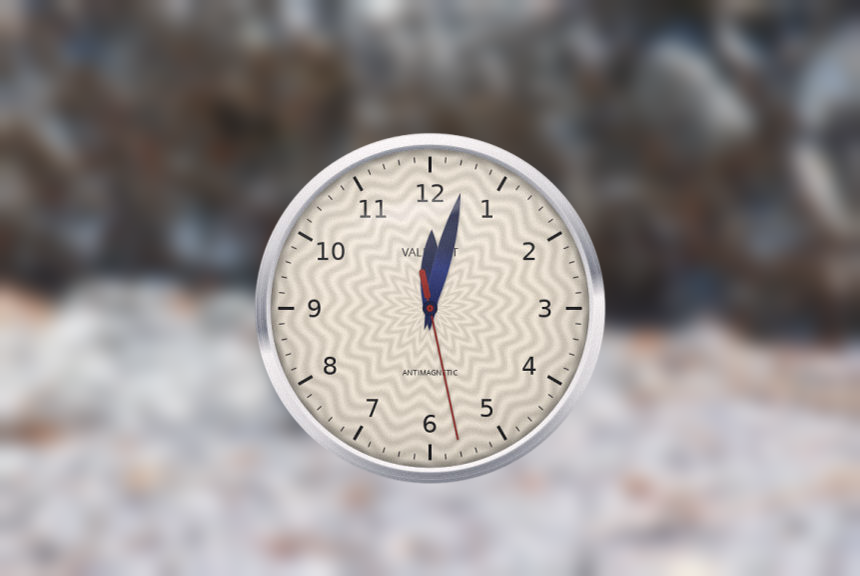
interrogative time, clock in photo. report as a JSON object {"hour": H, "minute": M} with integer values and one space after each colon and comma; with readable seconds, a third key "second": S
{"hour": 12, "minute": 2, "second": 28}
